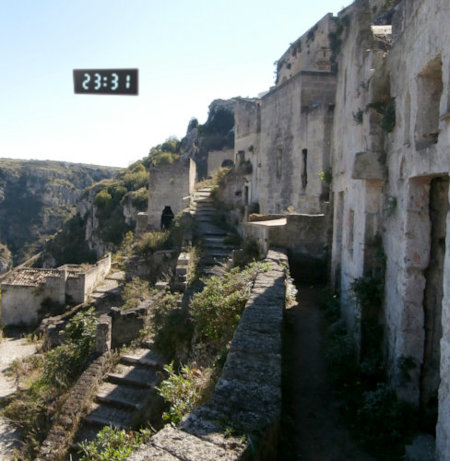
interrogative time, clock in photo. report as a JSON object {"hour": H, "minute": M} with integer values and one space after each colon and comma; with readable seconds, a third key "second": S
{"hour": 23, "minute": 31}
